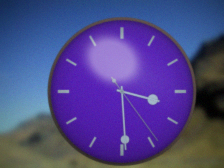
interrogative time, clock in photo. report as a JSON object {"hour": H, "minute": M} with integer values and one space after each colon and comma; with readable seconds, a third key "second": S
{"hour": 3, "minute": 29, "second": 24}
